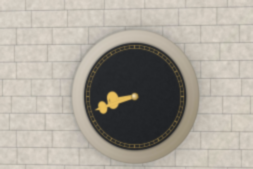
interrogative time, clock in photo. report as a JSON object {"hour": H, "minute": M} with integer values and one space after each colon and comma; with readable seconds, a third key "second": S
{"hour": 8, "minute": 42}
